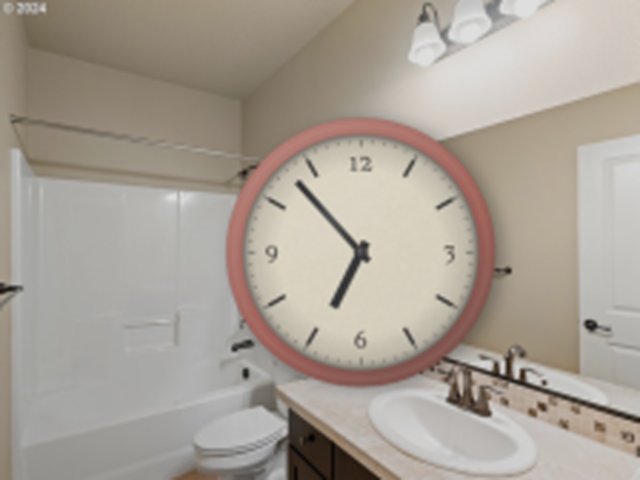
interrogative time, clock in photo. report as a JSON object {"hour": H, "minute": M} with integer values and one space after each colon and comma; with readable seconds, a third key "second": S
{"hour": 6, "minute": 53}
